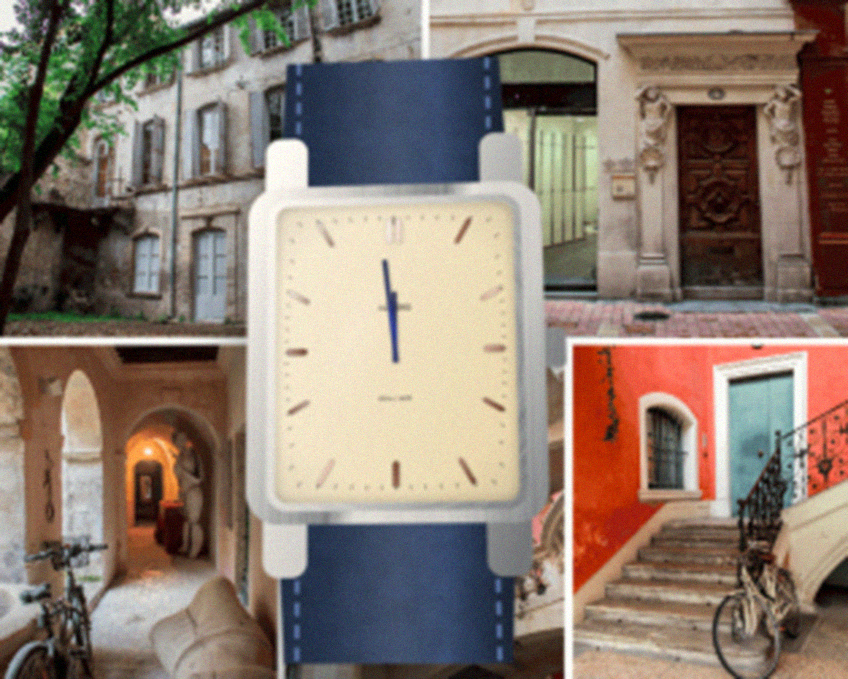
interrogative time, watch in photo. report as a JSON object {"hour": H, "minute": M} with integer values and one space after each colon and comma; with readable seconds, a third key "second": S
{"hour": 11, "minute": 59}
